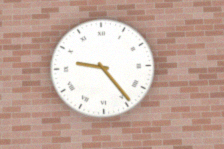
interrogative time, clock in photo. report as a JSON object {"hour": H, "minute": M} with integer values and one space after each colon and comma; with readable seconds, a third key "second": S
{"hour": 9, "minute": 24}
